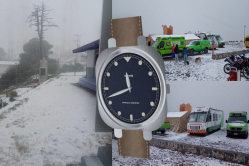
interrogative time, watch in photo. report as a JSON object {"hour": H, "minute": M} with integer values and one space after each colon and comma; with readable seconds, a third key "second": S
{"hour": 11, "minute": 42}
